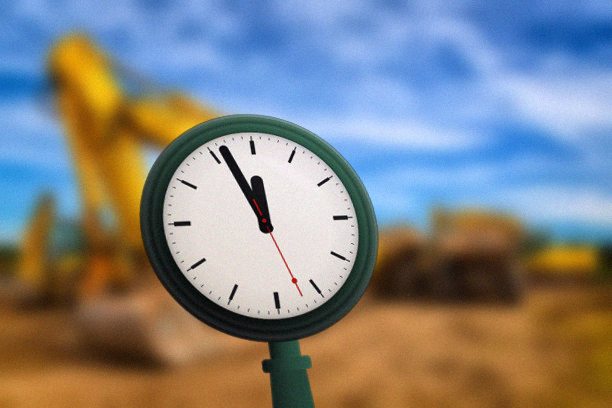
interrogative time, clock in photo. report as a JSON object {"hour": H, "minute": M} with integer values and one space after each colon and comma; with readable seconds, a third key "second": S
{"hour": 11, "minute": 56, "second": 27}
